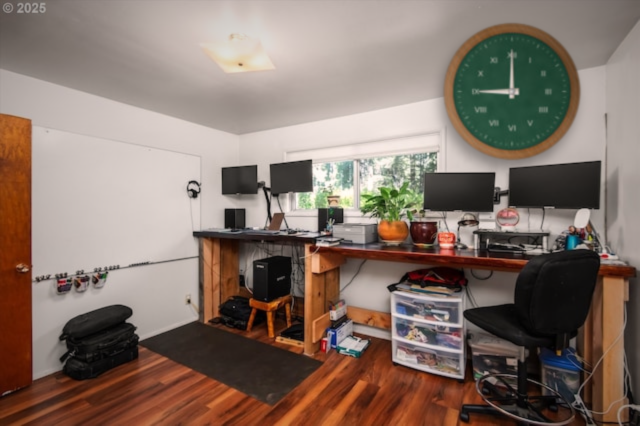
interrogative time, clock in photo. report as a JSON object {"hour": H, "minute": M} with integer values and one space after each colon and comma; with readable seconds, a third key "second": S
{"hour": 9, "minute": 0}
